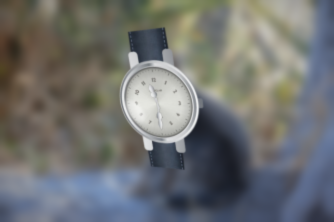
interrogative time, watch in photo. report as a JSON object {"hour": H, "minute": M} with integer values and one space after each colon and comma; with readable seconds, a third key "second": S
{"hour": 11, "minute": 30}
